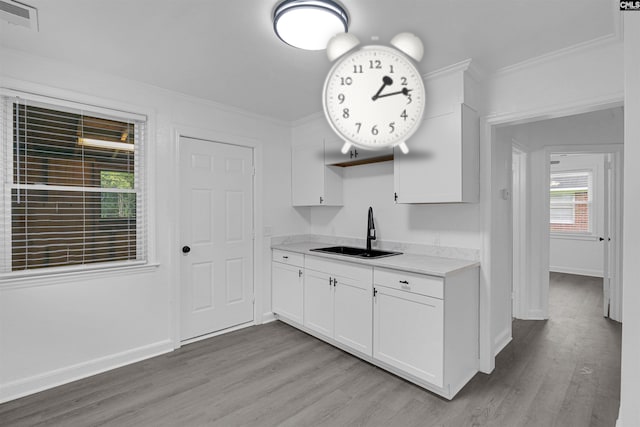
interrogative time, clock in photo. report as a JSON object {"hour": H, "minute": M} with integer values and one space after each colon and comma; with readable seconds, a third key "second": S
{"hour": 1, "minute": 13}
